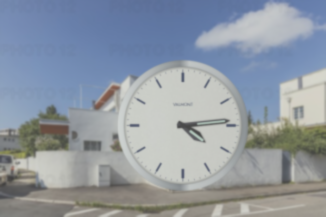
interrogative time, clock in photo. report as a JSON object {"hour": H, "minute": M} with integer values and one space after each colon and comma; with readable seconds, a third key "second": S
{"hour": 4, "minute": 14}
